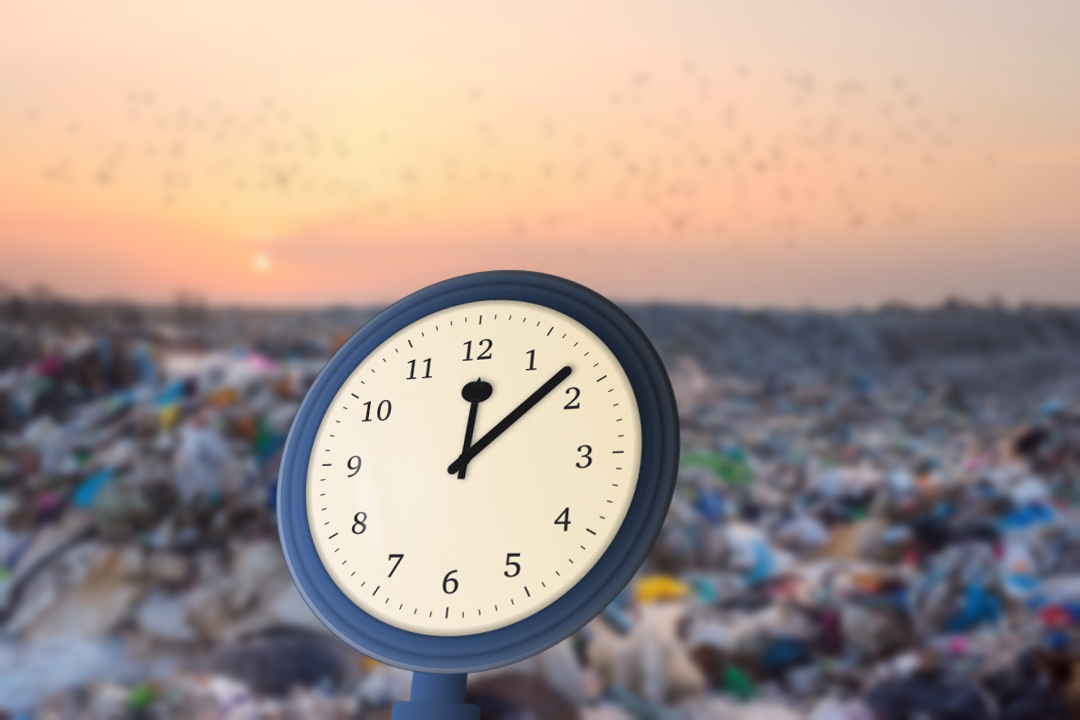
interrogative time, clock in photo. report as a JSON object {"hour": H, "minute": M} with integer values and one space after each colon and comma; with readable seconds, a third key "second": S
{"hour": 12, "minute": 8}
